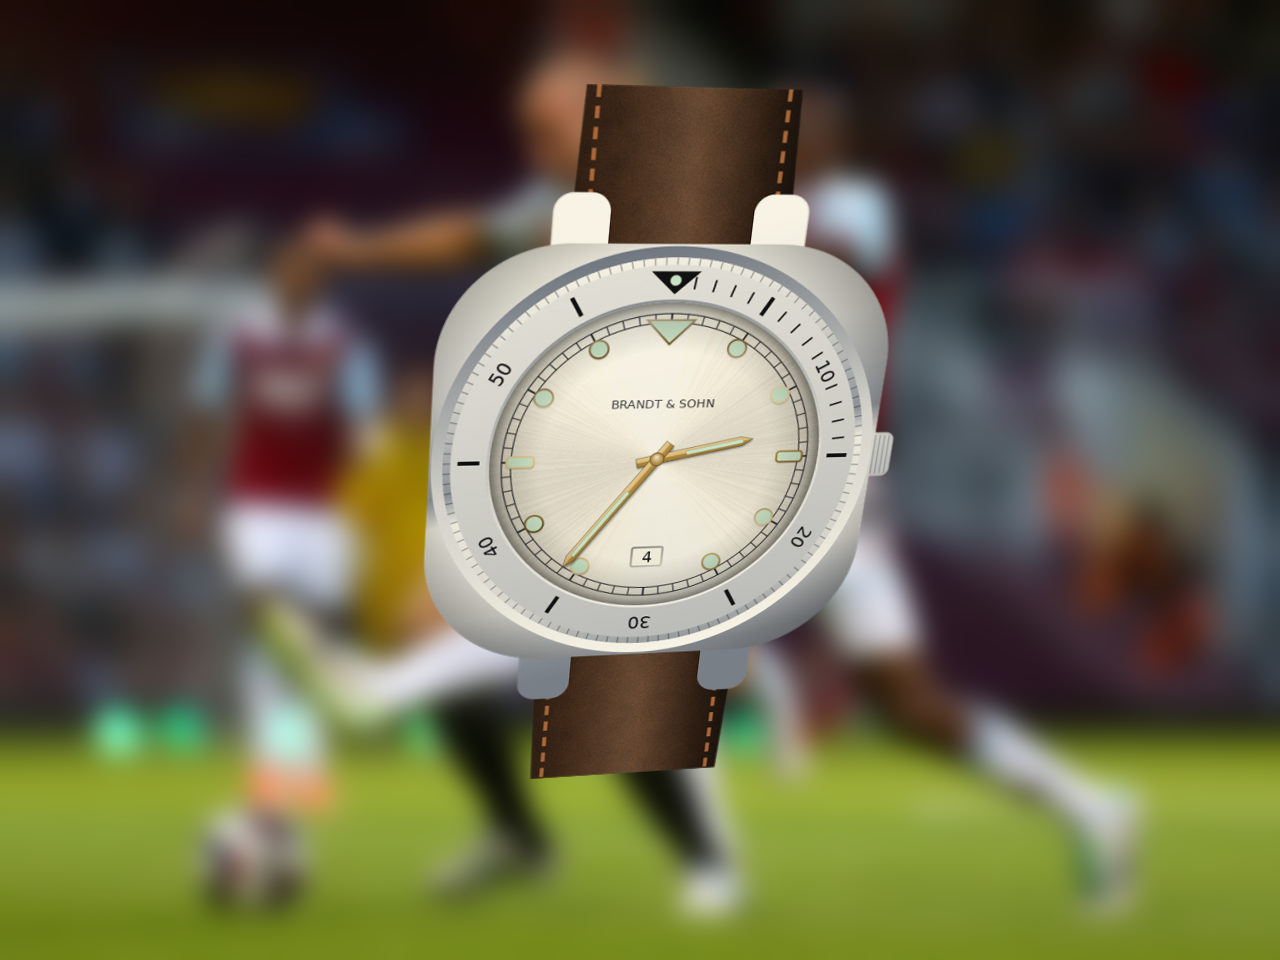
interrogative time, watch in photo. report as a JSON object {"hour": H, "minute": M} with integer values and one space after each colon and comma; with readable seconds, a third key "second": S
{"hour": 2, "minute": 36}
